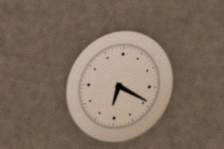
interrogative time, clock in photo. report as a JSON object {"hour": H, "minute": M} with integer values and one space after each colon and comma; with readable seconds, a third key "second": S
{"hour": 6, "minute": 19}
